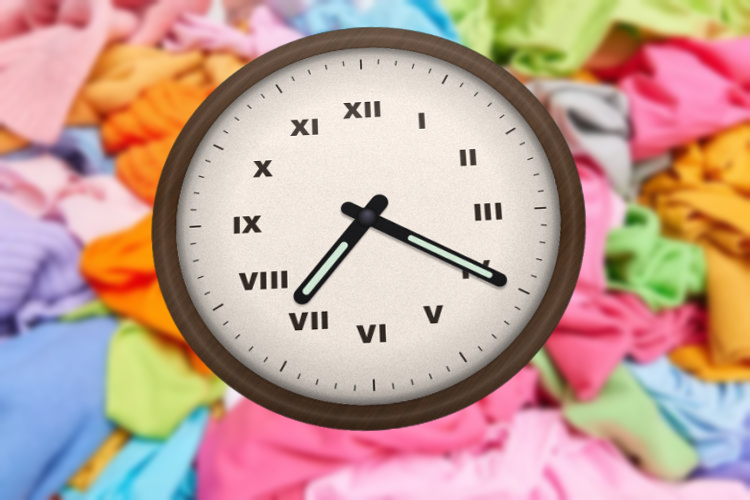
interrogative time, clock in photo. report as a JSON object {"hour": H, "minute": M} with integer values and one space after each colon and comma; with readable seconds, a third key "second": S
{"hour": 7, "minute": 20}
